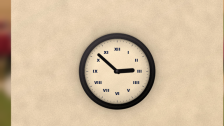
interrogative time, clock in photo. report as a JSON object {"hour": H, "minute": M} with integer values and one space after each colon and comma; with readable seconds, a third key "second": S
{"hour": 2, "minute": 52}
